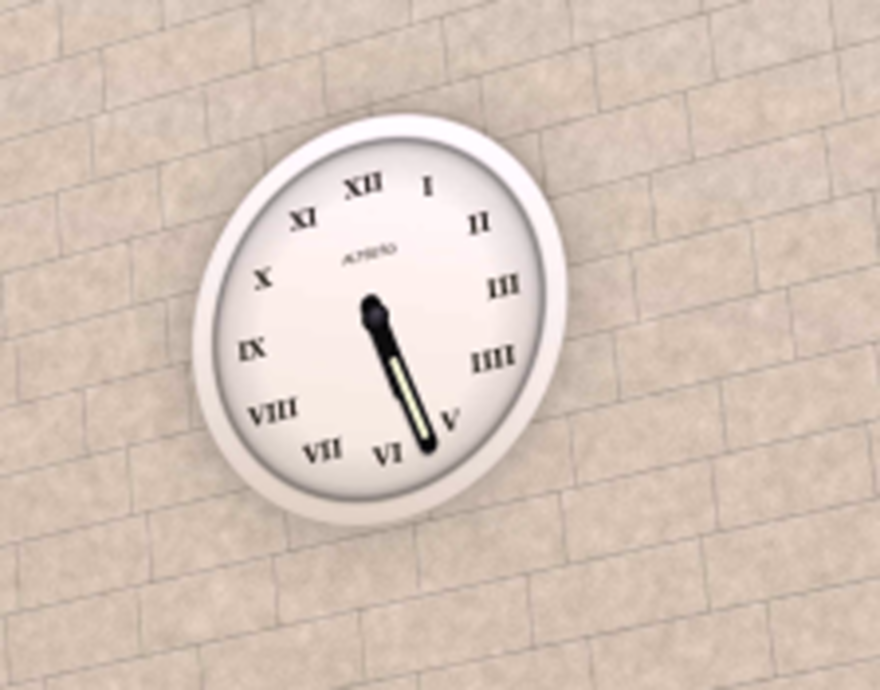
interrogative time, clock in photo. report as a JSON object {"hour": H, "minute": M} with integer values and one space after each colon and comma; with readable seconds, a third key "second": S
{"hour": 5, "minute": 27}
